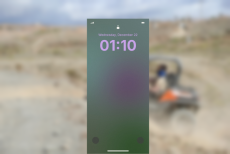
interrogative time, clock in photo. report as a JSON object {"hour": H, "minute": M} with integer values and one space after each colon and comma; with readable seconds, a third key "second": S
{"hour": 1, "minute": 10}
